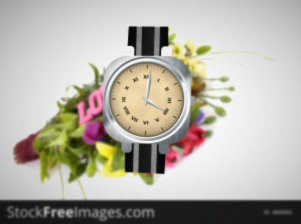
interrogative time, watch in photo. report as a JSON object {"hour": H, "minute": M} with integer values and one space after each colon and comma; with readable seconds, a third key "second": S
{"hour": 4, "minute": 1}
